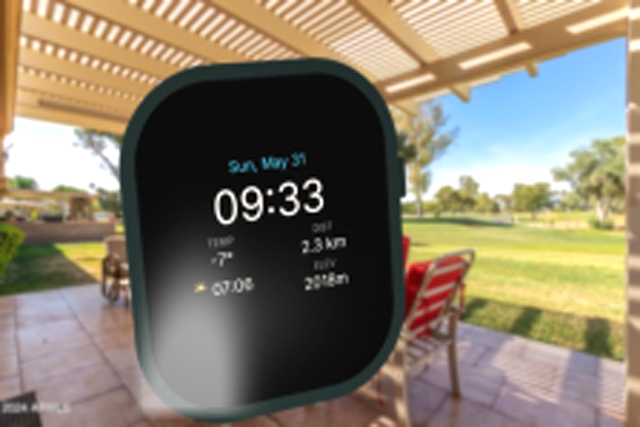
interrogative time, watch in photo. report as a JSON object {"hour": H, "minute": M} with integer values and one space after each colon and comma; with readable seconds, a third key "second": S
{"hour": 9, "minute": 33}
